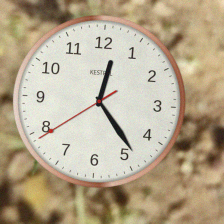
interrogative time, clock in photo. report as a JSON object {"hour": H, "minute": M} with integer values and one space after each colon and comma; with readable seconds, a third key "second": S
{"hour": 12, "minute": 23, "second": 39}
